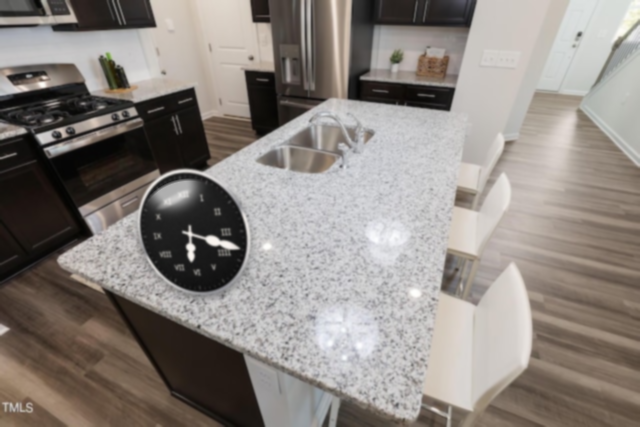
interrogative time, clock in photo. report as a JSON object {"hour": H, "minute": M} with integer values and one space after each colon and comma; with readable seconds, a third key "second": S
{"hour": 6, "minute": 18}
